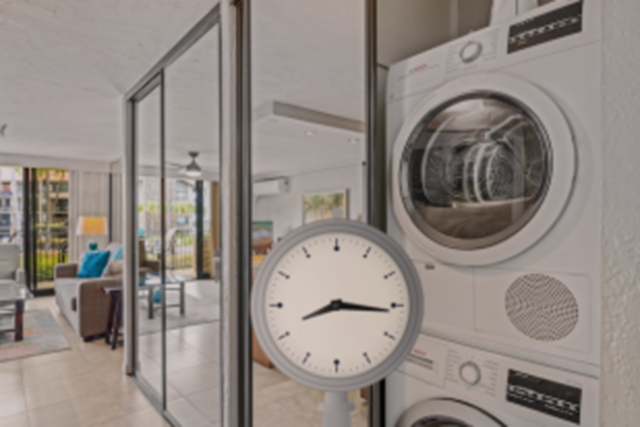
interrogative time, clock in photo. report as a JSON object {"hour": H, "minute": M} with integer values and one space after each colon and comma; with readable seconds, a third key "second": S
{"hour": 8, "minute": 16}
